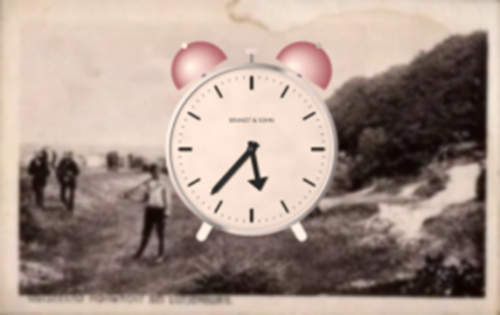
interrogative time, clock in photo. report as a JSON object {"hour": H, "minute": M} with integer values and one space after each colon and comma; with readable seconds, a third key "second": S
{"hour": 5, "minute": 37}
